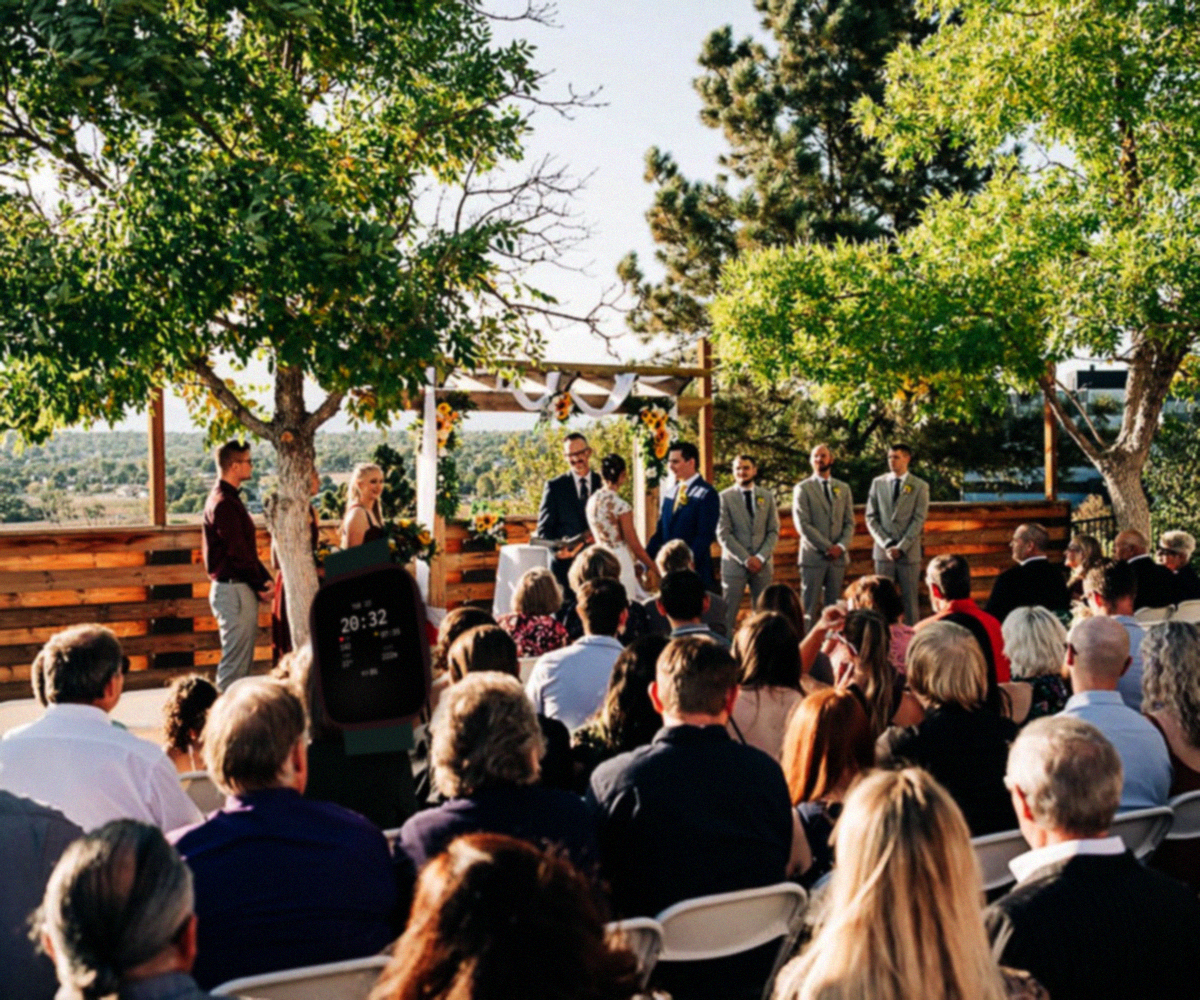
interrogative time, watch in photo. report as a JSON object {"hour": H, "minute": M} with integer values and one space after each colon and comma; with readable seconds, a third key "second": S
{"hour": 20, "minute": 32}
